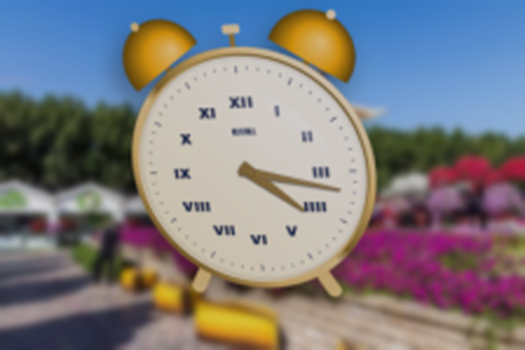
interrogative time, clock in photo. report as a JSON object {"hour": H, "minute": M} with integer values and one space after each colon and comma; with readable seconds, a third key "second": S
{"hour": 4, "minute": 17}
